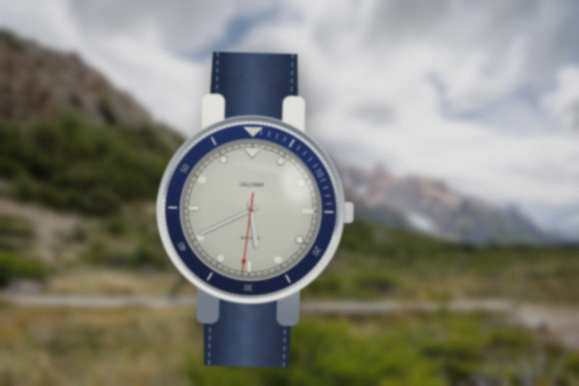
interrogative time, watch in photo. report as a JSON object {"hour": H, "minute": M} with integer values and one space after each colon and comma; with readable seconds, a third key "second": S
{"hour": 5, "minute": 40, "second": 31}
